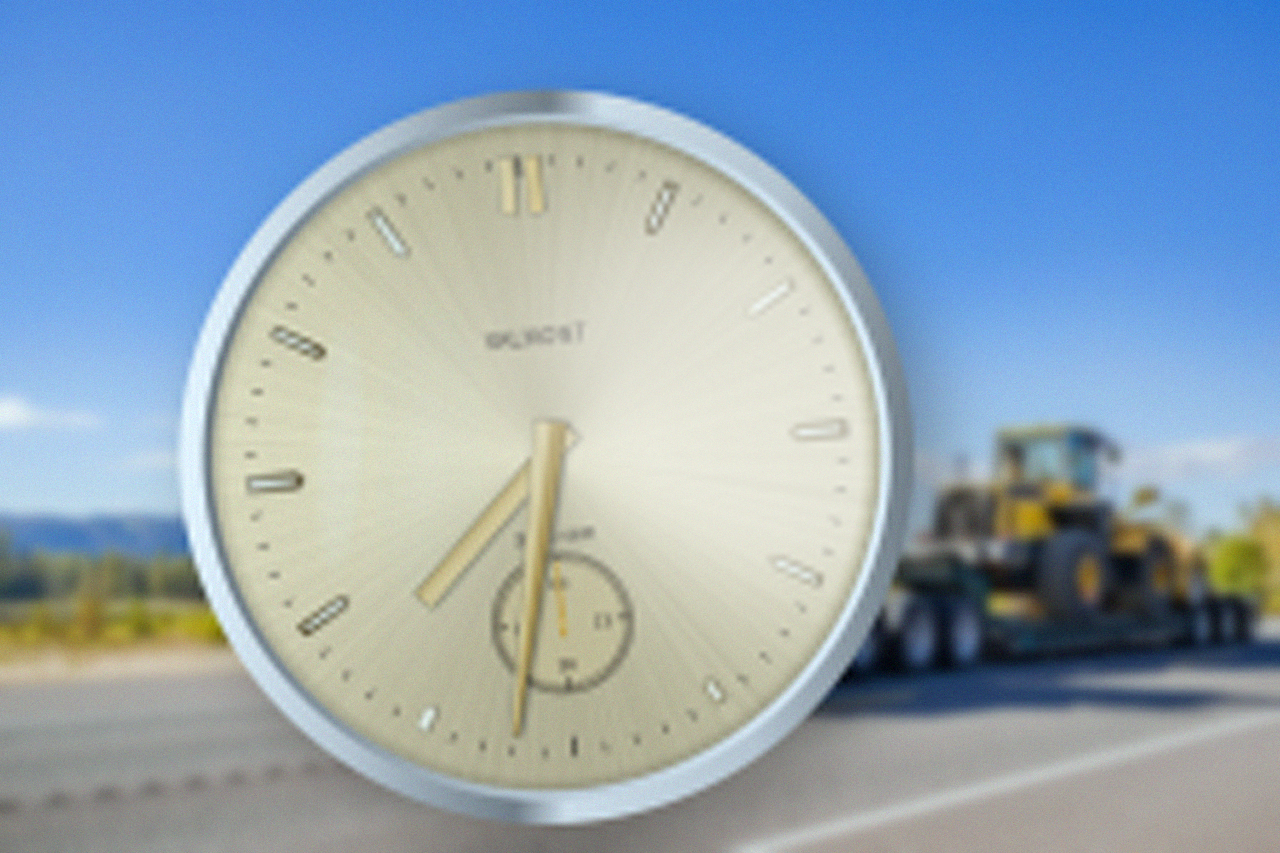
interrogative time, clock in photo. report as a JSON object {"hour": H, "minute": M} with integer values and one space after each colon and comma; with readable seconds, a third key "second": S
{"hour": 7, "minute": 32}
